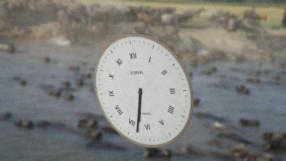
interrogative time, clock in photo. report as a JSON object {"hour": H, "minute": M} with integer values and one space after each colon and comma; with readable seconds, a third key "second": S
{"hour": 6, "minute": 33}
